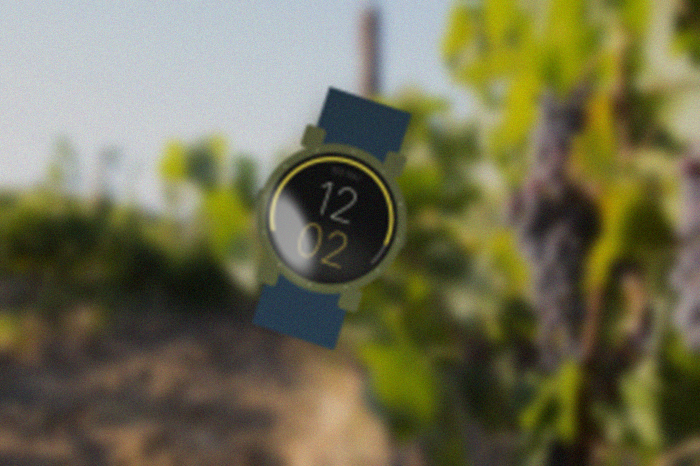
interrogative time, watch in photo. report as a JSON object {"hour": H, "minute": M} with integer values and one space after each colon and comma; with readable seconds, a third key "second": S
{"hour": 12, "minute": 2}
